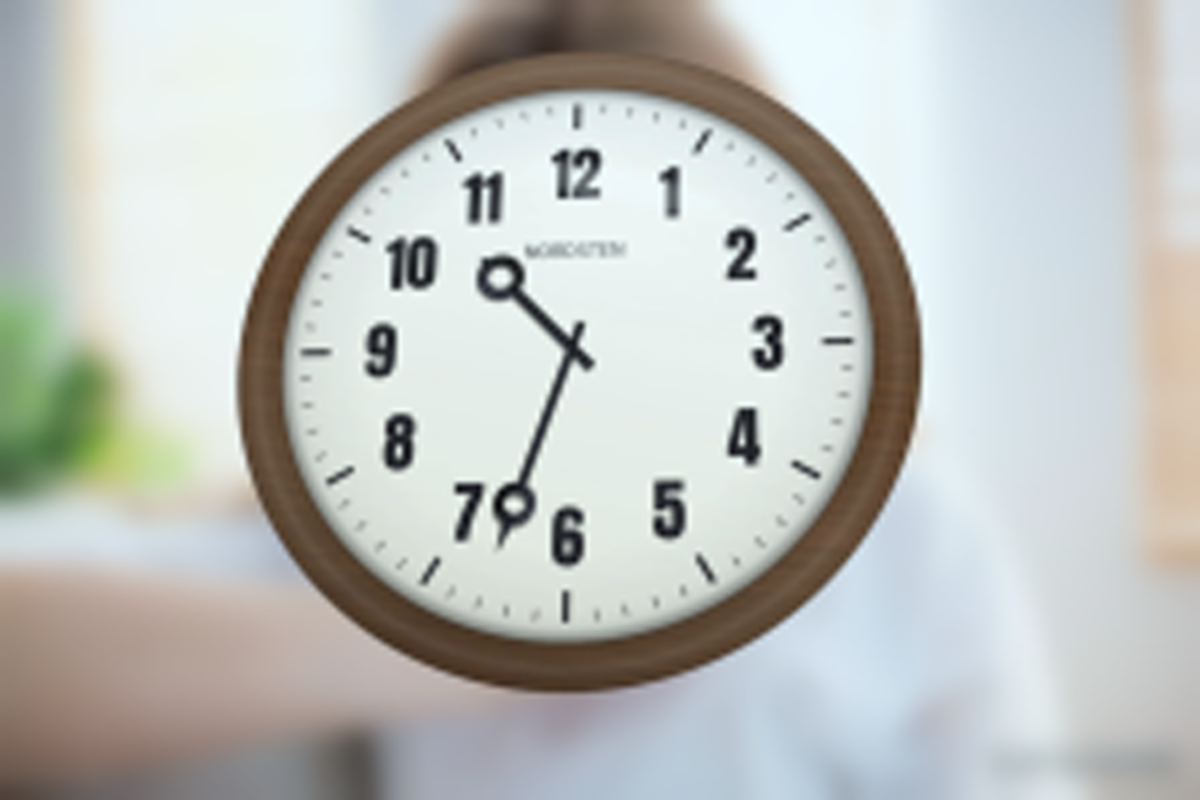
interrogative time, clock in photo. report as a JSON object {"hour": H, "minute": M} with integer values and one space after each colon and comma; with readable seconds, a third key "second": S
{"hour": 10, "minute": 33}
